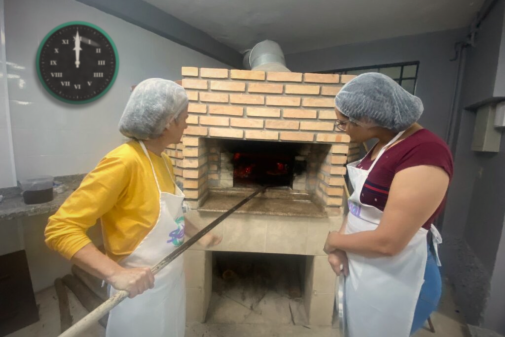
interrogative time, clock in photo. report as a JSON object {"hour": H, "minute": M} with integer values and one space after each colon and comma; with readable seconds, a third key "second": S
{"hour": 12, "minute": 0}
